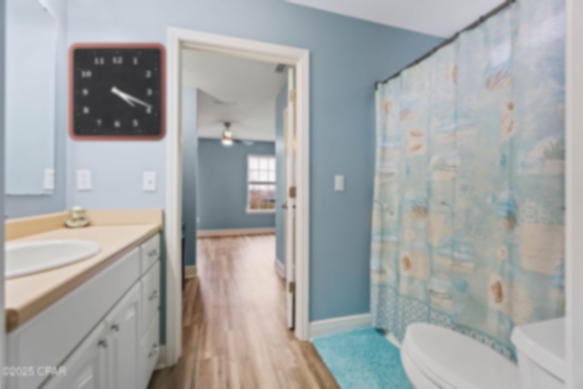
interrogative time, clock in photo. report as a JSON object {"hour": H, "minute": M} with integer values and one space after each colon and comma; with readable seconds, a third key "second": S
{"hour": 4, "minute": 19}
